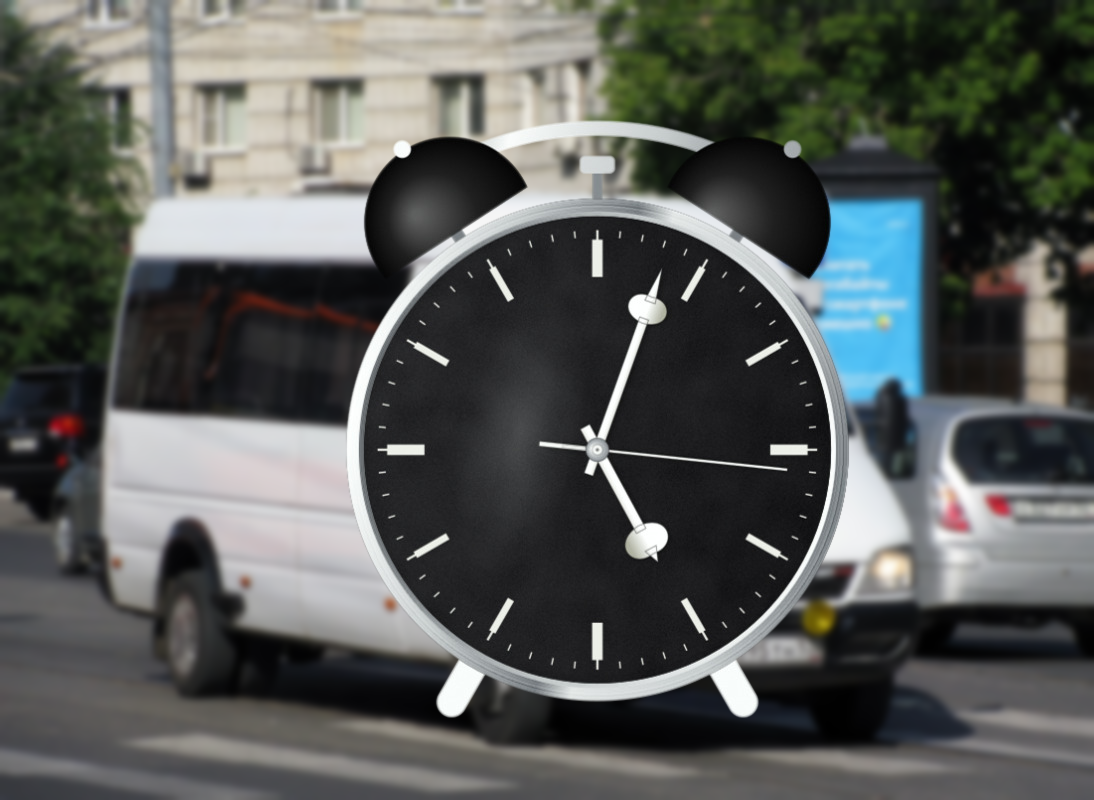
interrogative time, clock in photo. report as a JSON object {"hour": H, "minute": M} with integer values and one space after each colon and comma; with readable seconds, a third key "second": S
{"hour": 5, "minute": 3, "second": 16}
